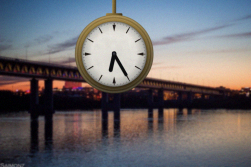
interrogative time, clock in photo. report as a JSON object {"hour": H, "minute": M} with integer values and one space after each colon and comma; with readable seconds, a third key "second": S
{"hour": 6, "minute": 25}
